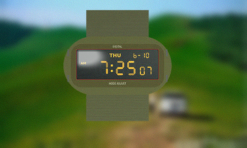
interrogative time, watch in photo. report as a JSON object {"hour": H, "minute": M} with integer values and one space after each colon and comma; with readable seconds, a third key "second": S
{"hour": 7, "minute": 25, "second": 7}
